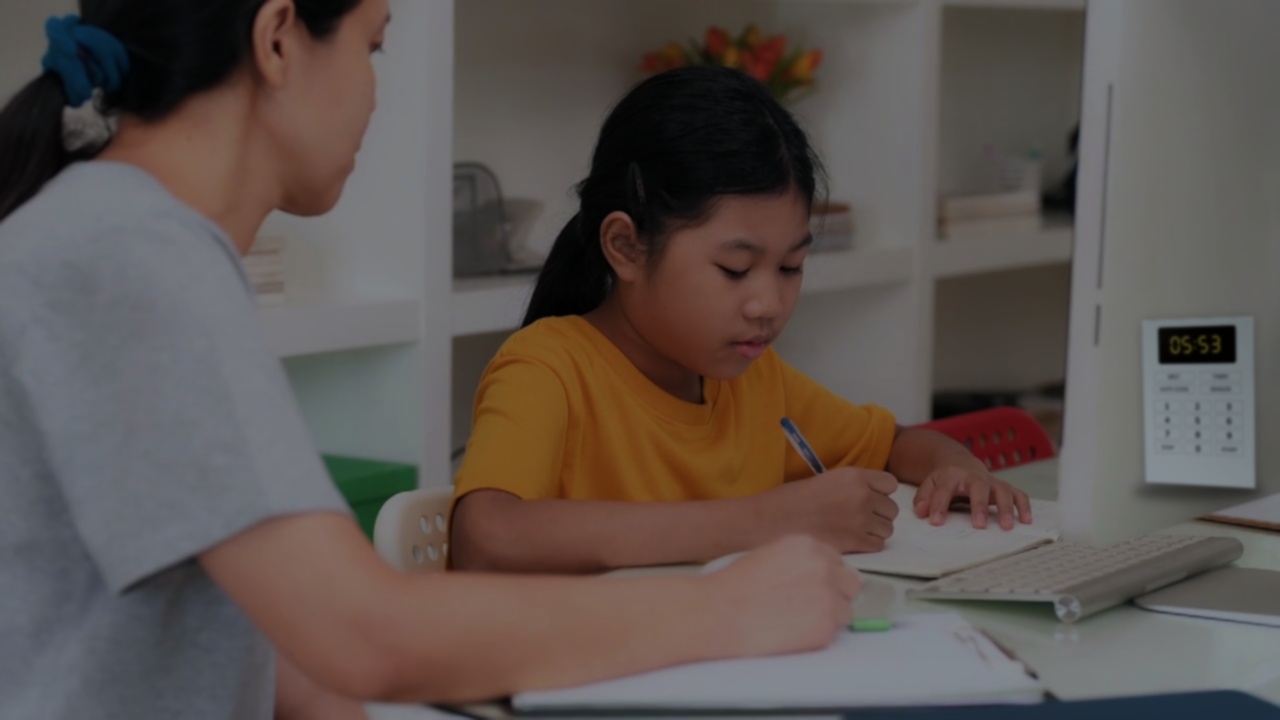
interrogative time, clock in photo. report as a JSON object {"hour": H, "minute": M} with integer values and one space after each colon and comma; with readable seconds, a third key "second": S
{"hour": 5, "minute": 53}
